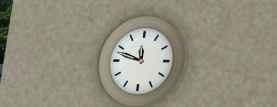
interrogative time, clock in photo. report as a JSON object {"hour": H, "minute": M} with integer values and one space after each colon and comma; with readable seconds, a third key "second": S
{"hour": 11, "minute": 48}
